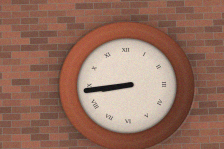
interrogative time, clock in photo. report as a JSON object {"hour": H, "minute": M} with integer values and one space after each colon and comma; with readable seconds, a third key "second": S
{"hour": 8, "minute": 44}
